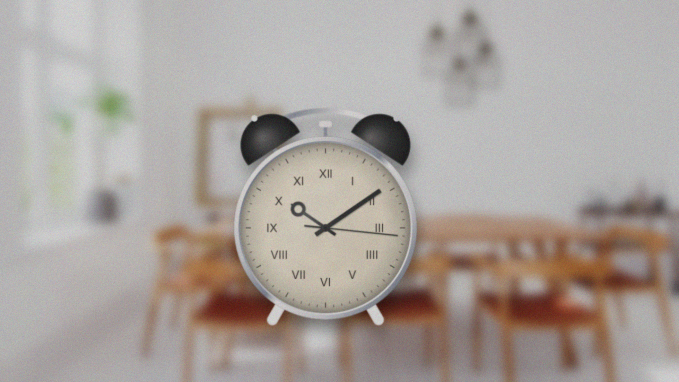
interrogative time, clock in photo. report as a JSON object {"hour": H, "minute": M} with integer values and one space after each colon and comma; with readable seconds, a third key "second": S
{"hour": 10, "minute": 9, "second": 16}
